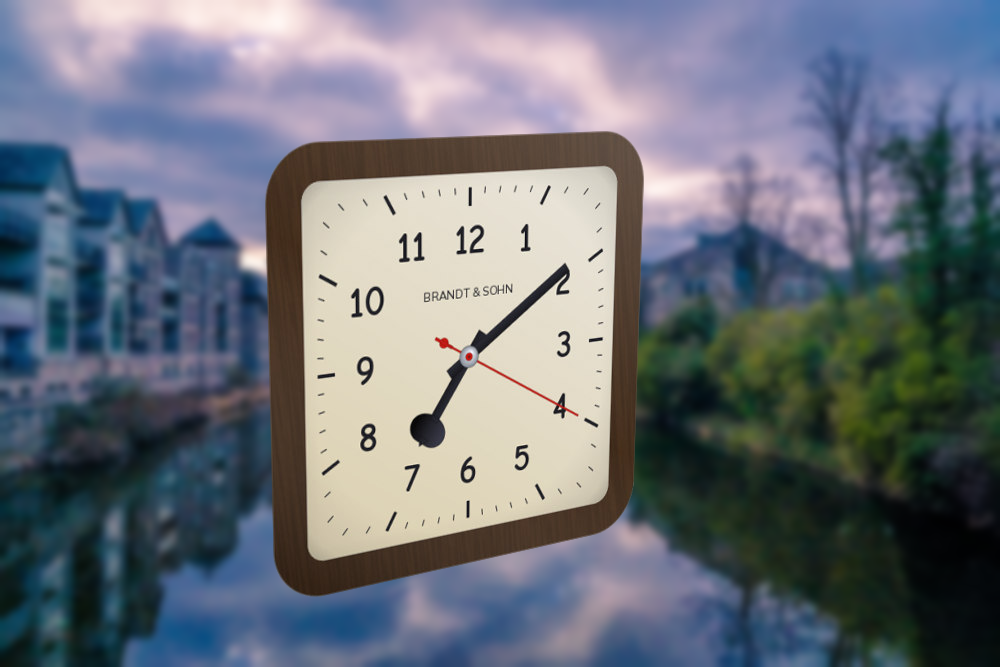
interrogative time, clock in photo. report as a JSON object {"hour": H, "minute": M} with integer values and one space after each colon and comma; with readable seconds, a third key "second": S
{"hour": 7, "minute": 9, "second": 20}
